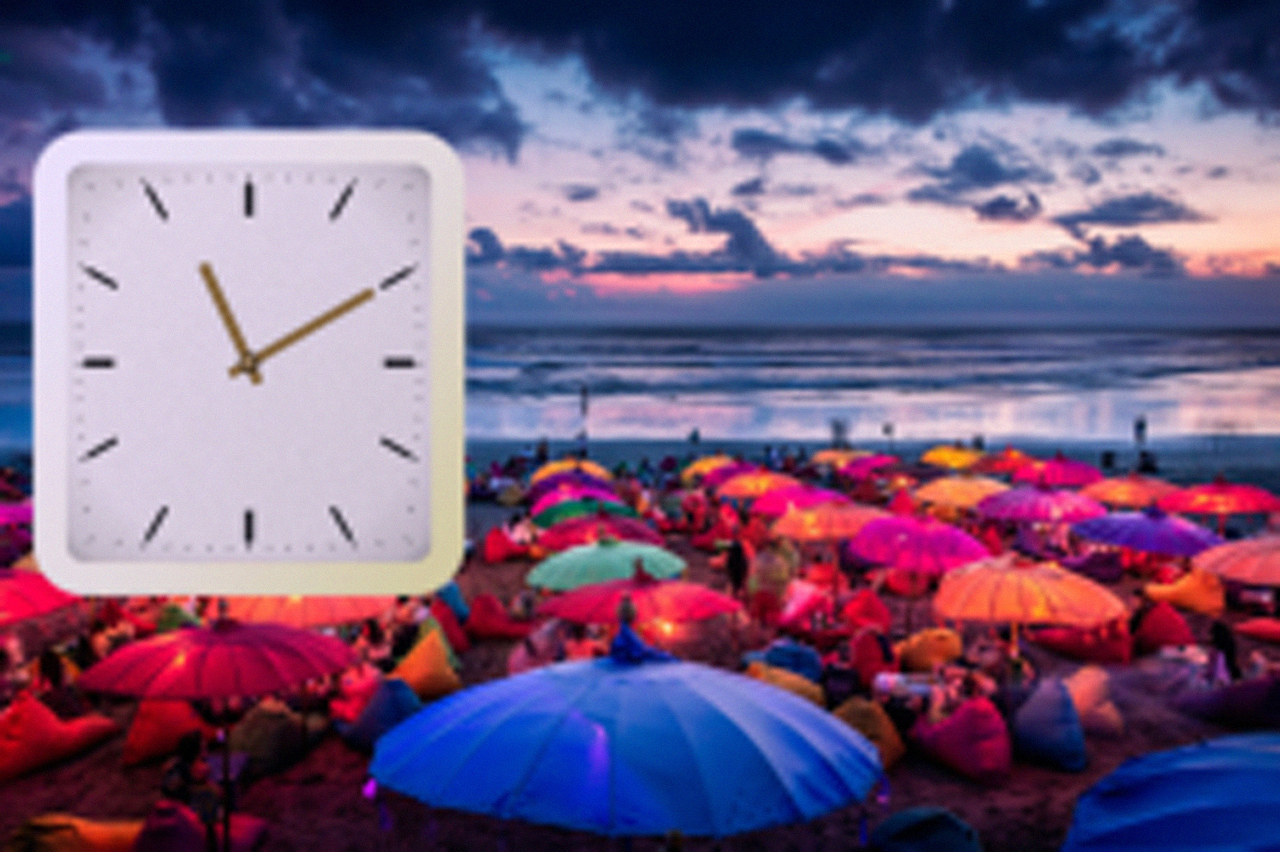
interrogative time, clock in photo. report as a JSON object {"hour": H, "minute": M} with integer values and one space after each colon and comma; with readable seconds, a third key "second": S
{"hour": 11, "minute": 10}
